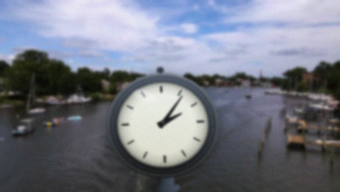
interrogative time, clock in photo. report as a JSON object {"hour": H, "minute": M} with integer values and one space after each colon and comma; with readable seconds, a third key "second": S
{"hour": 2, "minute": 6}
